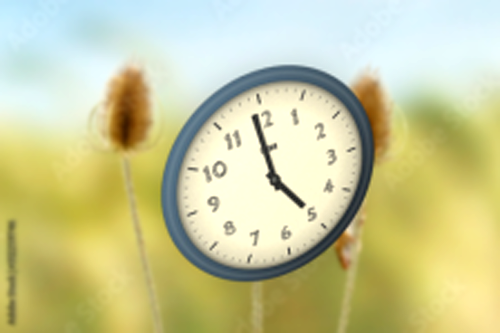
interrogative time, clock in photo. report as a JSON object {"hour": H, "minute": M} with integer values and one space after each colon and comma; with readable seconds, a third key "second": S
{"hour": 4, "minute": 59}
